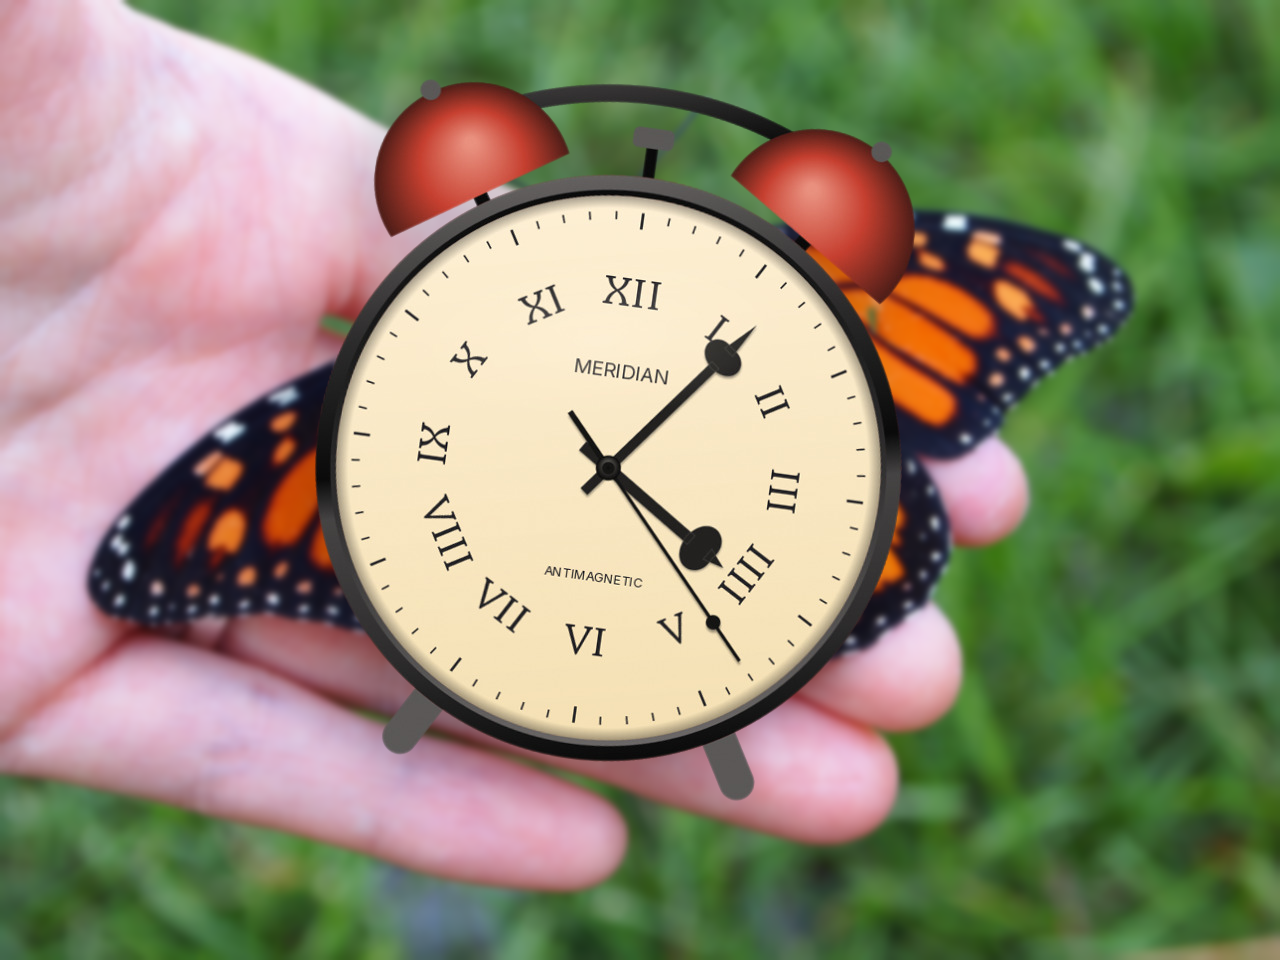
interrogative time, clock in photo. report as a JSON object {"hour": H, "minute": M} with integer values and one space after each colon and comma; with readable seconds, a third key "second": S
{"hour": 4, "minute": 6, "second": 23}
